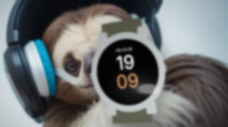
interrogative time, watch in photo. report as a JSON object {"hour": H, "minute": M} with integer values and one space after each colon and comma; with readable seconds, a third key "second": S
{"hour": 19, "minute": 9}
